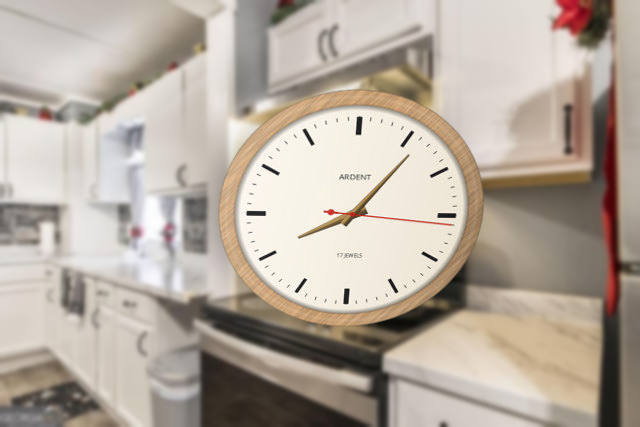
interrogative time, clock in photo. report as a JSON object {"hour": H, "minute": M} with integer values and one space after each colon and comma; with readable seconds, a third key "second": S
{"hour": 8, "minute": 6, "second": 16}
